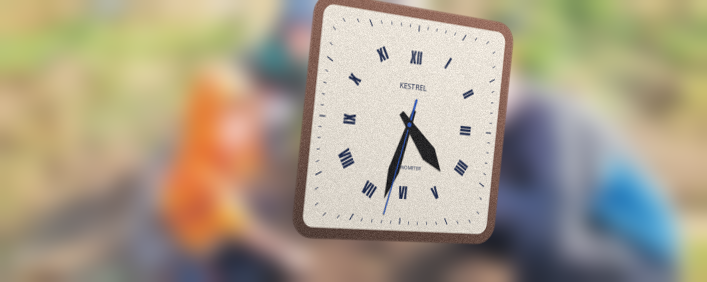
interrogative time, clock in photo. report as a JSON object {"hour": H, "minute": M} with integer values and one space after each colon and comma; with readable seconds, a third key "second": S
{"hour": 4, "minute": 32, "second": 32}
